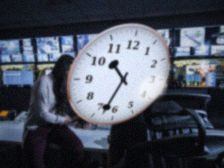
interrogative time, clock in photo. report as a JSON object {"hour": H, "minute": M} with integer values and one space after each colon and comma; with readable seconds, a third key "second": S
{"hour": 10, "minute": 33}
